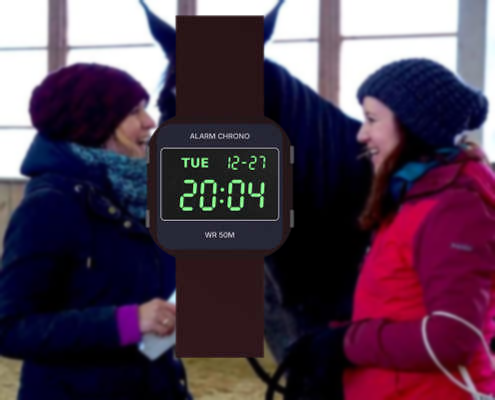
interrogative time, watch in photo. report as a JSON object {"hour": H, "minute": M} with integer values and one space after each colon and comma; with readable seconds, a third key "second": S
{"hour": 20, "minute": 4}
